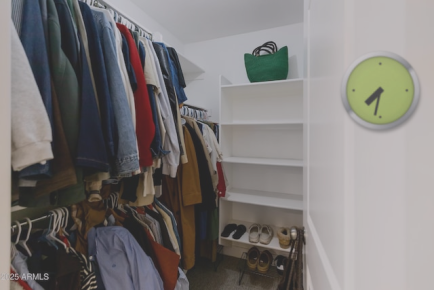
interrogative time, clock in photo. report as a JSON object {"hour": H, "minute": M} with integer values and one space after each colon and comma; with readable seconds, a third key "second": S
{"hour": 7, "minute": 32}
